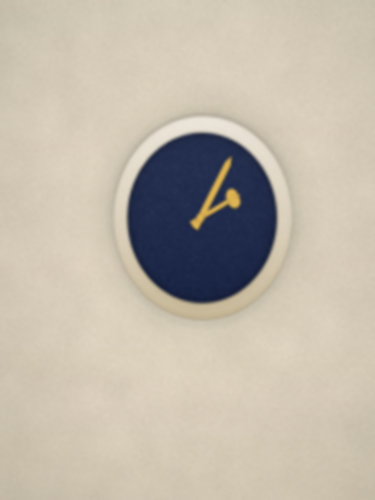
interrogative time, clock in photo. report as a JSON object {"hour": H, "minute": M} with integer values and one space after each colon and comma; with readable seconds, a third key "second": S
{"hour": 2, "minute": 5}
